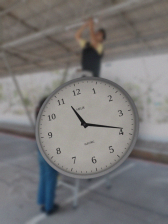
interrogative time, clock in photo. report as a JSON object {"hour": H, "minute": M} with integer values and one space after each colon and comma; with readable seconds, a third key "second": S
{"hour": 11, "minute": 19}
